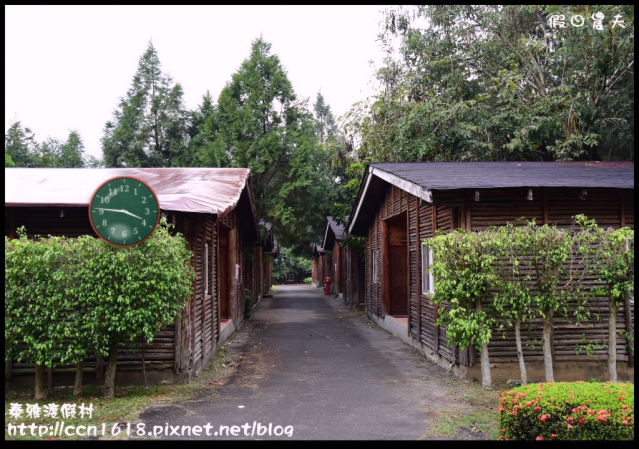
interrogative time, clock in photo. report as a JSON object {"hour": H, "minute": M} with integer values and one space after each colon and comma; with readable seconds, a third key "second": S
{"hour": 3, "minute": 46}
